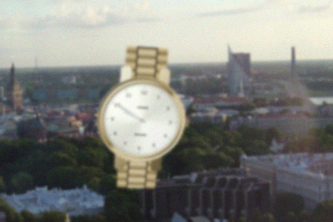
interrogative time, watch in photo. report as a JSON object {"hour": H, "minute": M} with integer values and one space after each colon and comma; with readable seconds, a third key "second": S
{"hour": 9, "minute": 50}
